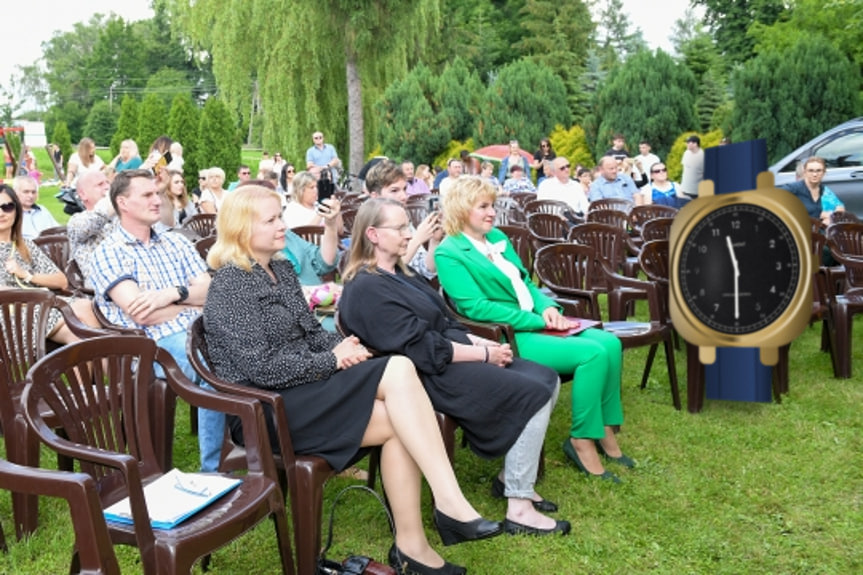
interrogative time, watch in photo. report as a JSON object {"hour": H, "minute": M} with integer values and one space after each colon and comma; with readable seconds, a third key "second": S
{"hour": 11, "minute": 30}
